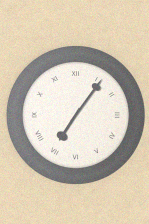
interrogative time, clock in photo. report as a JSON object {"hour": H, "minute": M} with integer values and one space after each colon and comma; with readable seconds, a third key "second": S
{"hour": 7, "minute": 6}
